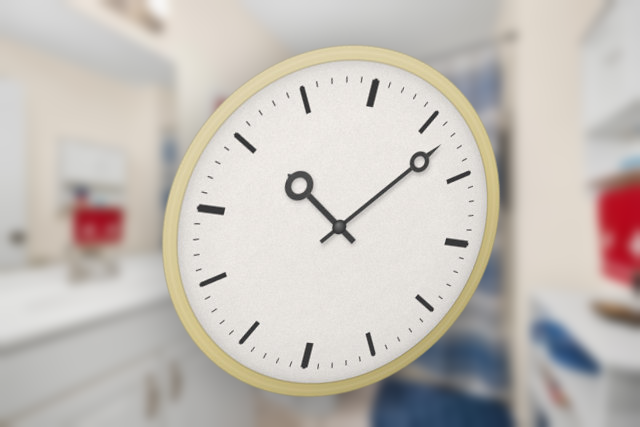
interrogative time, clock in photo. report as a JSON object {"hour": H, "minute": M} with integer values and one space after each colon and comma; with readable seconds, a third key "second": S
{"hour": 10, "minute": 7}
